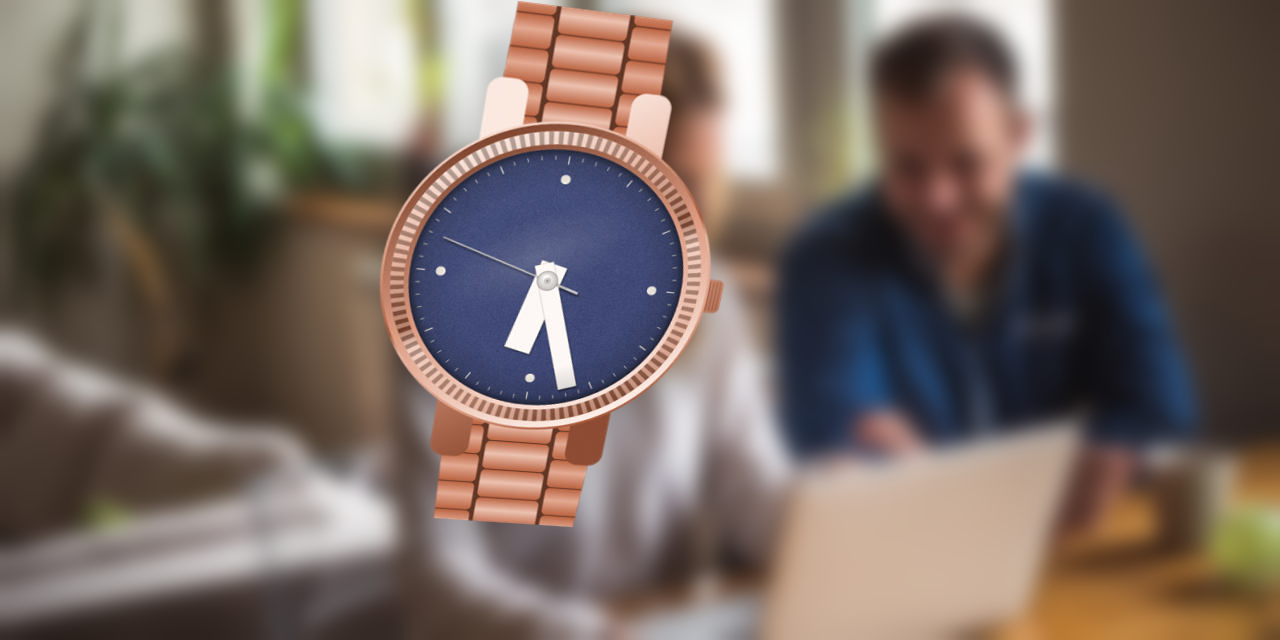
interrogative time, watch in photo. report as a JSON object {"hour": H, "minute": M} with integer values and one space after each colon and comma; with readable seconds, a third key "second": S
{"hour": 6, "minute": 26, "second": 48}
